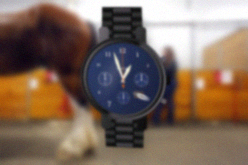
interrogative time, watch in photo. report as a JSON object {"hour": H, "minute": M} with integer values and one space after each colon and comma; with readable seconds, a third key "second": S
{"hour": 12, "minute": 57}
